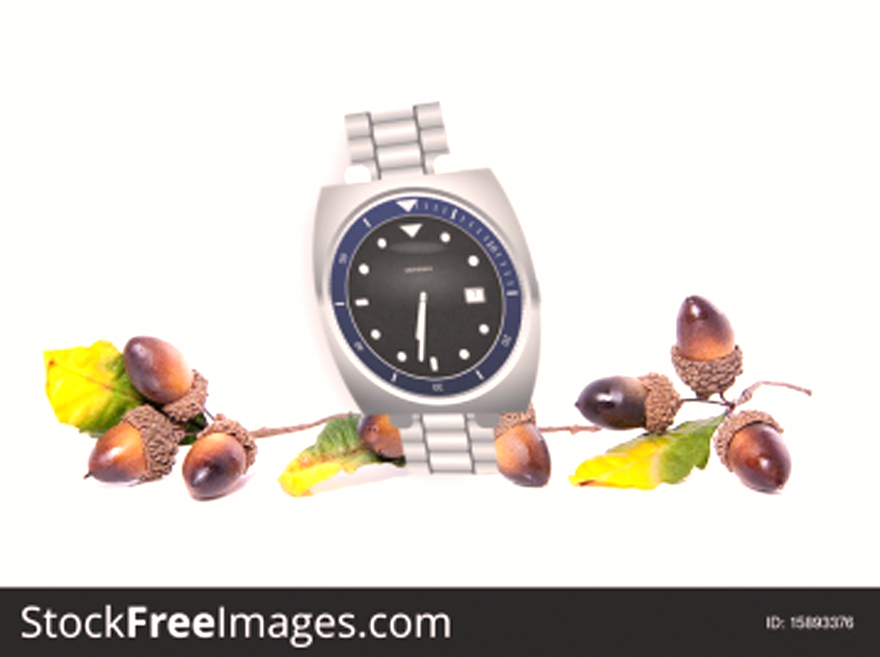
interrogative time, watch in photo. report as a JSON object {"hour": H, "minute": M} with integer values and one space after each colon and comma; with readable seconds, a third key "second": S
{"hour": 6, "minute": 32}
